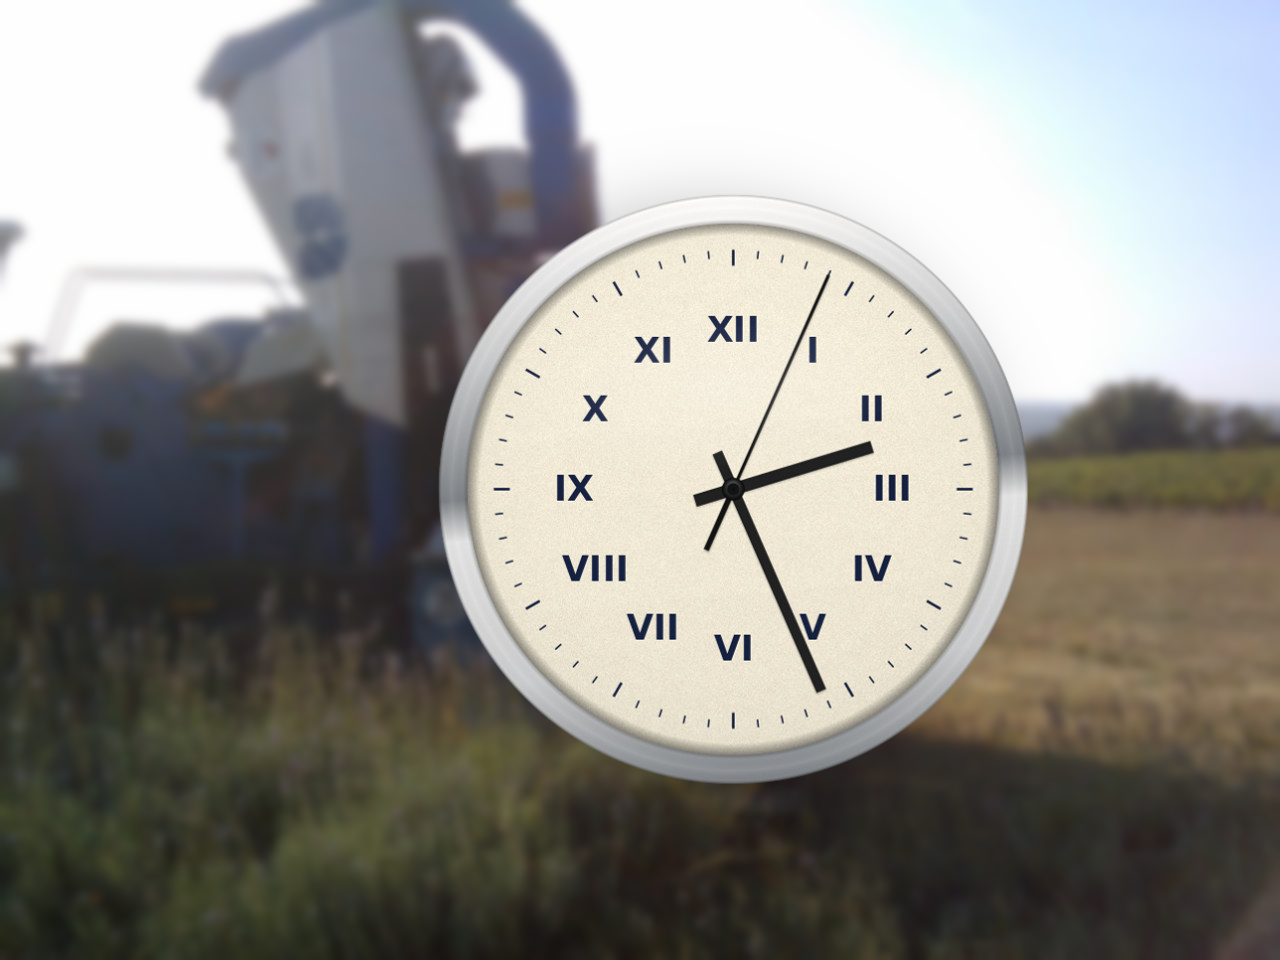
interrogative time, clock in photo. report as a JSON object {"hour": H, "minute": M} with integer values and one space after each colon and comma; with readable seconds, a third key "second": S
{"hour": 2, "minute": 26, "second": 4}
